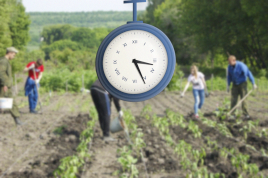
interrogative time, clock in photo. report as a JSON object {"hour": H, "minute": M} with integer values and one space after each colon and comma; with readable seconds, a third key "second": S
{"hour": 3, "minute": 26}
